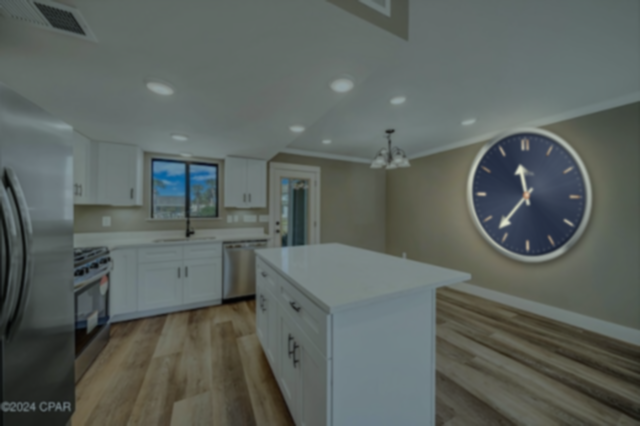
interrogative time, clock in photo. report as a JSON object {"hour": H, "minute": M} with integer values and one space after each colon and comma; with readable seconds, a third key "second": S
{"hour": 11, "minute": 37}
